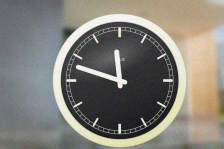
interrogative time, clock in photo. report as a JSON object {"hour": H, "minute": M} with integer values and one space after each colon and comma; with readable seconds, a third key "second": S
{"hour": 11, "minute": 48}
